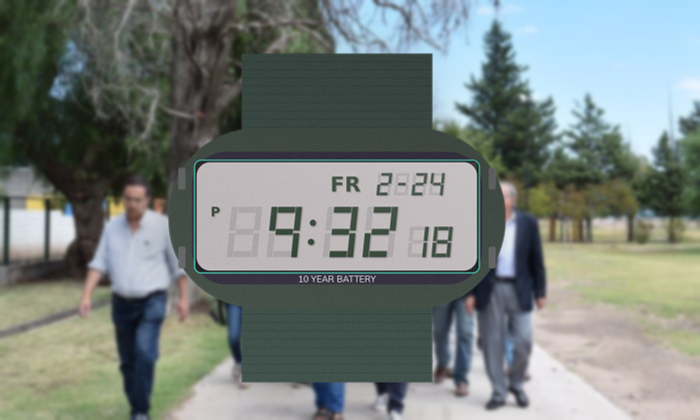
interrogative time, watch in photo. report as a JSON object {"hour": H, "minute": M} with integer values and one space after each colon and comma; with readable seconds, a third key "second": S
{"hour": 9, "minute": 32, "second": 18}
